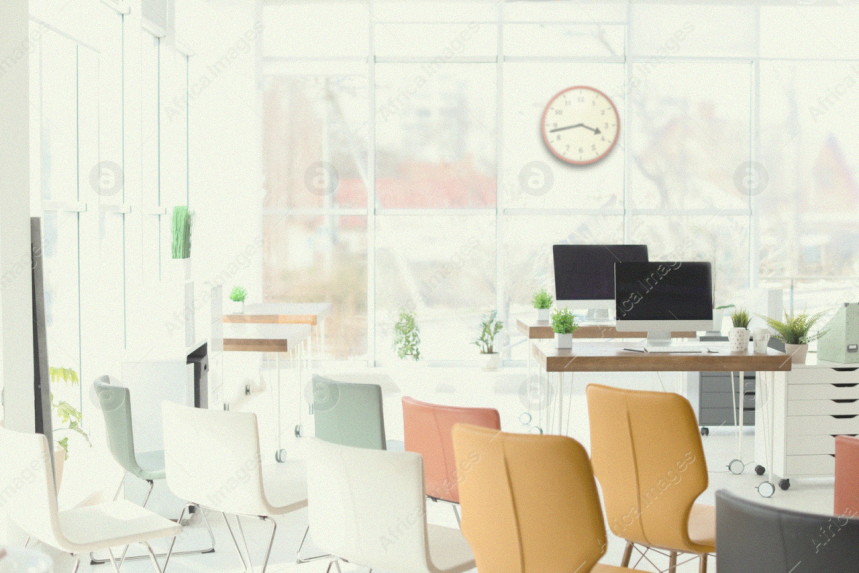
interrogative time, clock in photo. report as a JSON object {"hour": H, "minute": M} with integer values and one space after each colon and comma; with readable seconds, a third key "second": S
{"hour": 3, "minute": 43}
